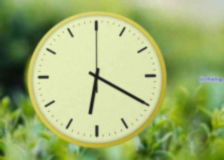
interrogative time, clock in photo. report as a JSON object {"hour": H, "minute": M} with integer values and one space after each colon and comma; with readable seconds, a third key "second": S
{"hour": 6, "minute": 20, "second": 0}
